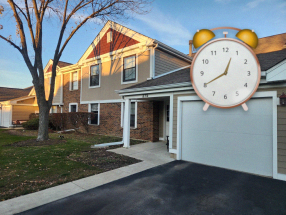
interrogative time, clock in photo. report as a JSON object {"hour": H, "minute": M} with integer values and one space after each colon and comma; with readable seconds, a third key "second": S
{"hour": 12, "minute": 40}
